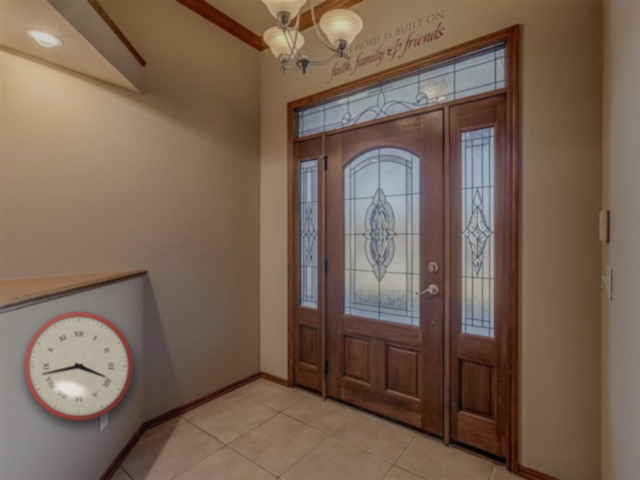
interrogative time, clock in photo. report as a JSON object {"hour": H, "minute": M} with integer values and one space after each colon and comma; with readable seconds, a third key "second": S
{"hour": 3, "minute": 43}
